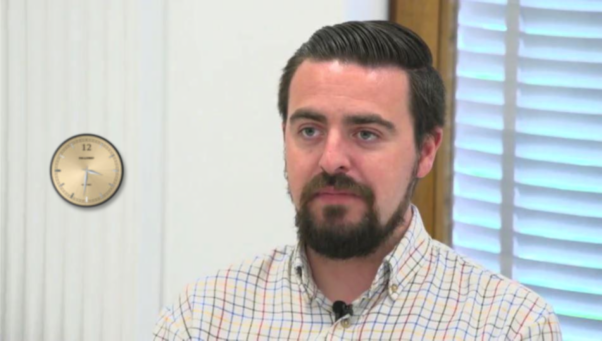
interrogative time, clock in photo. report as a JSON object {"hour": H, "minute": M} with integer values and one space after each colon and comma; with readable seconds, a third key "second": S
{"hour": 3, "minute": 31}
